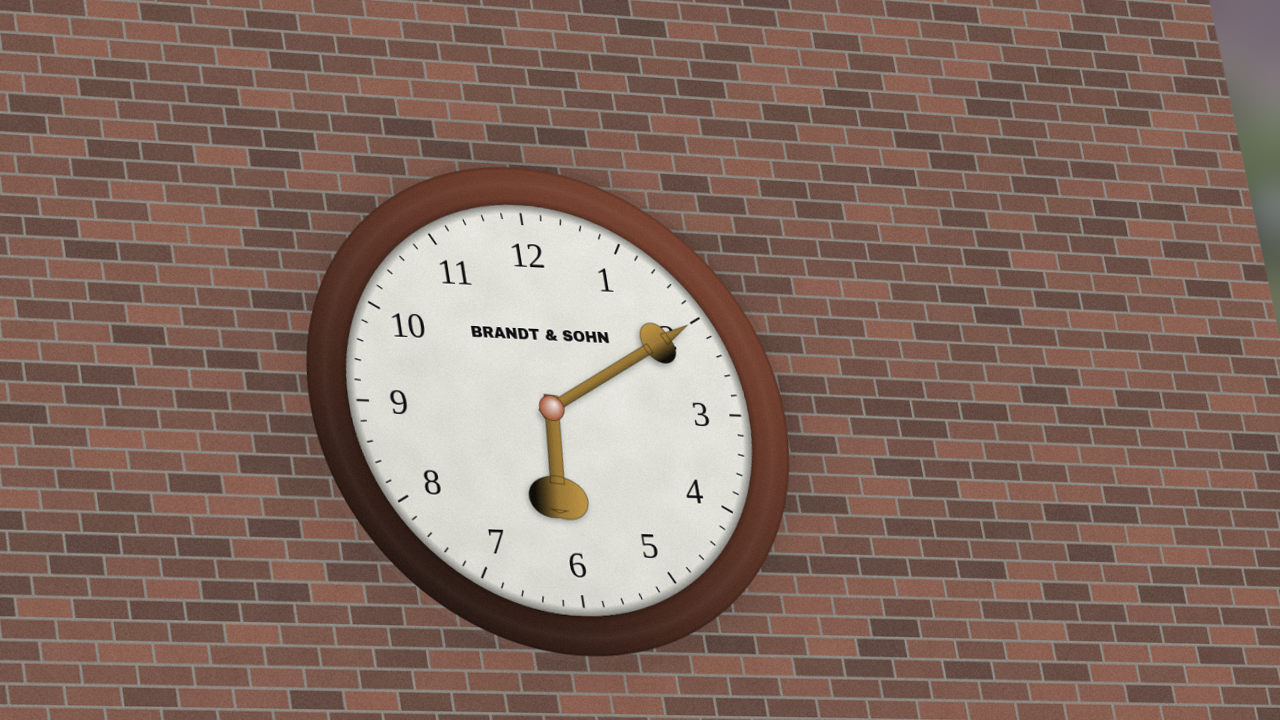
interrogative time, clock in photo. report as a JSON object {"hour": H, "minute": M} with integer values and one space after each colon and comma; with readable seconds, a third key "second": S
{"hour": 6, "minute": 10}
